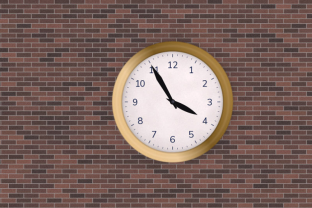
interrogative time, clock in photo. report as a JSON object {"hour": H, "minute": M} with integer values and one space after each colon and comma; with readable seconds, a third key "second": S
{"hour": 3, "minute": 55}
